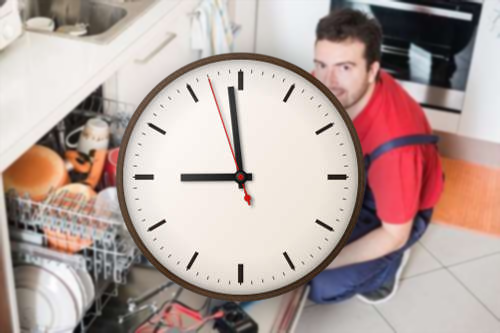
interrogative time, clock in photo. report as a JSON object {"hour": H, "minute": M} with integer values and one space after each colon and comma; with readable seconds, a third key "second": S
{"hour": 8, "minute": 58, "second": 57}
